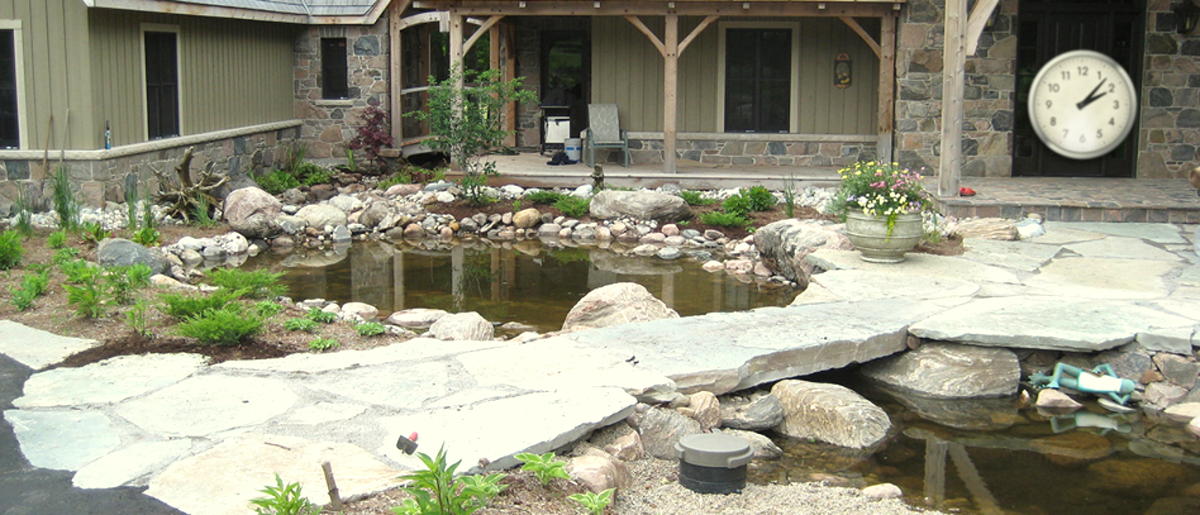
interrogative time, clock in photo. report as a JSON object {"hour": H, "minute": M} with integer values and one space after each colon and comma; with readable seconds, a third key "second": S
{"hour": 2, "minute": 7}
